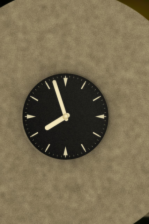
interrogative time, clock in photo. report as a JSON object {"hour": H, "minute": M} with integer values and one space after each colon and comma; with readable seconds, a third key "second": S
{"hour": 7, "minute": 57}
